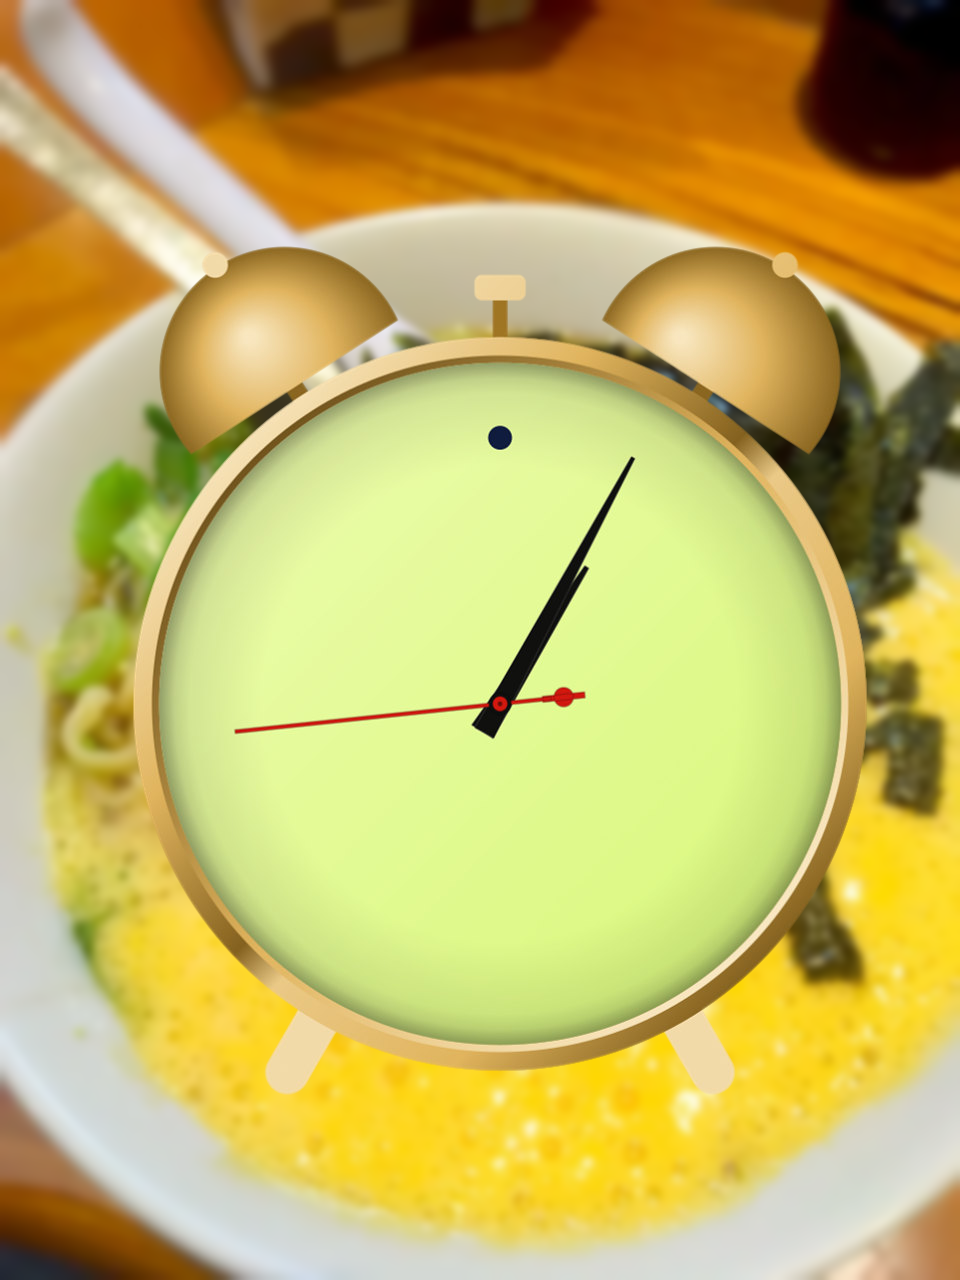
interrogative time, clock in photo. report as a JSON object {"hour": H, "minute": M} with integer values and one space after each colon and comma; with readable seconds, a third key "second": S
{"hour": 1, "minute": 4, "second": 44}
